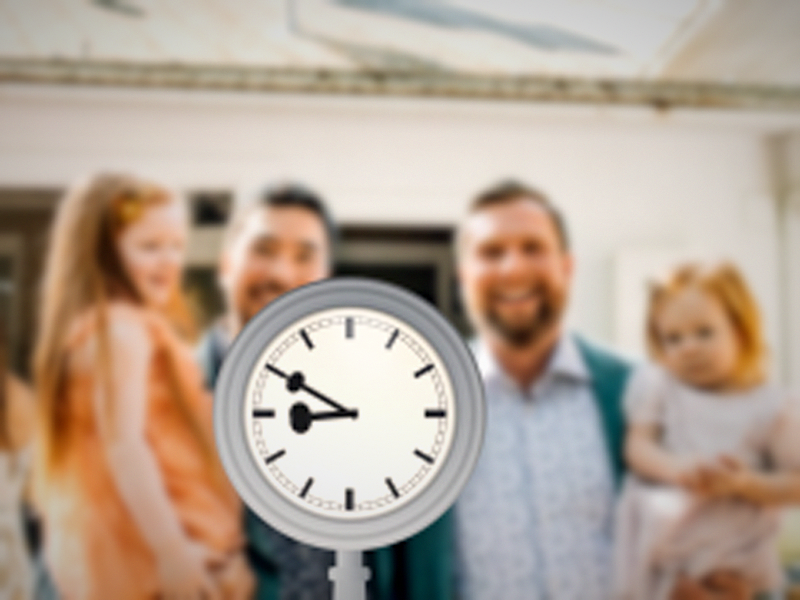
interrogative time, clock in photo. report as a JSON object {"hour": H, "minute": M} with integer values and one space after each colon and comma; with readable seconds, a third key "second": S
{"hour": 8, "minute": 50}
